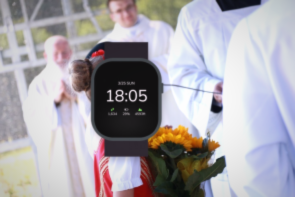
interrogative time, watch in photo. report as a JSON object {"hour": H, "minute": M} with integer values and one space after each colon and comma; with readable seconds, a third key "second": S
{"hour": 18, "minute": 5}
